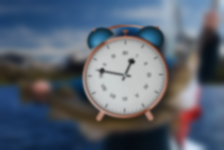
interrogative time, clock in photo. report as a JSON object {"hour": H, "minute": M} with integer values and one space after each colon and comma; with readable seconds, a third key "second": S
{"hour": 12, "minute": 47}
